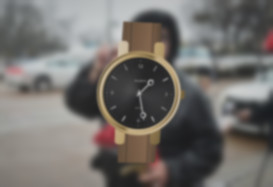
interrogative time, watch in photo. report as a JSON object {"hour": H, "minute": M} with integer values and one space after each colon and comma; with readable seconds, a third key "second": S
{"hour": 1, "minute": 28}
